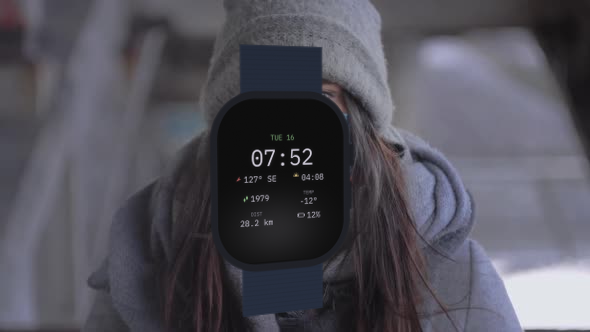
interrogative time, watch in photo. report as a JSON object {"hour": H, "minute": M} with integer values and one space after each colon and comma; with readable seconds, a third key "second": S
{"hour": 7, "minute": 52}
